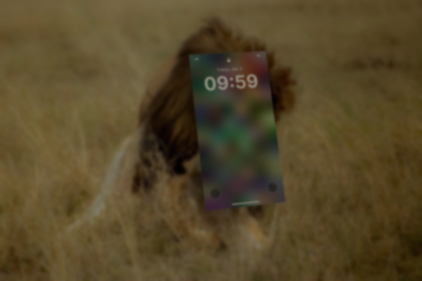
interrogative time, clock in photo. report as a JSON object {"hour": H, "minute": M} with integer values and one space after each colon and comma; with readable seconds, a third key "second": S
{"hour": 9, "minute": 59}
